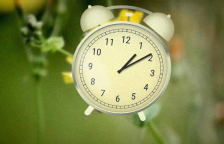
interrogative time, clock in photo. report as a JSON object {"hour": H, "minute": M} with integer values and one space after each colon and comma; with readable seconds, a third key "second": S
{"hour": 1, "minute": 9}
